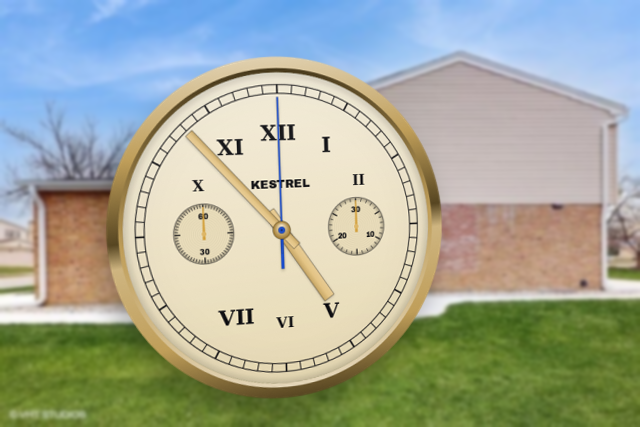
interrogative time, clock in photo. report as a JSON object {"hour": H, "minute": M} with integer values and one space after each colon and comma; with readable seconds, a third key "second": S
{"hour": 4, "minute": 53}
